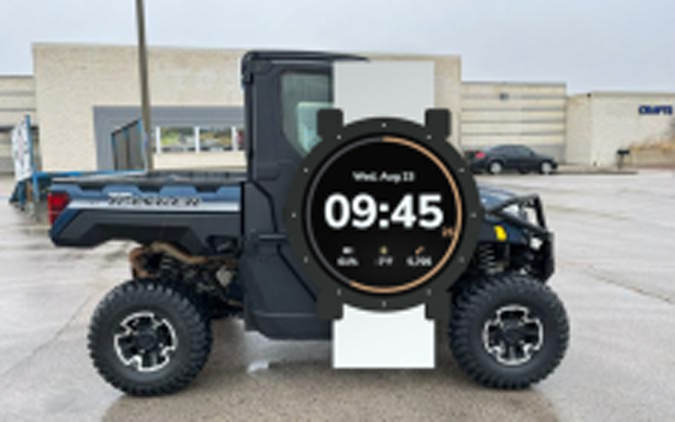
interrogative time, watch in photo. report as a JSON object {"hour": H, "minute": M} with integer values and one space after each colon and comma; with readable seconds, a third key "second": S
{"hour": 9, "minute": 45}
